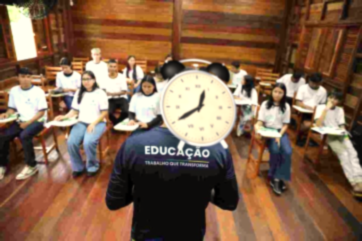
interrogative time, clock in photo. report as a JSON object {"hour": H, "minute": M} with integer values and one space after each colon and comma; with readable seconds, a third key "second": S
{"hour": 12, "minute": 40}
